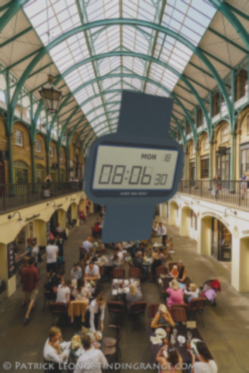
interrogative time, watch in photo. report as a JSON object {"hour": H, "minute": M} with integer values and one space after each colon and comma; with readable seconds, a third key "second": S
{"hour": 8, "minute": 6, "second": 30}
